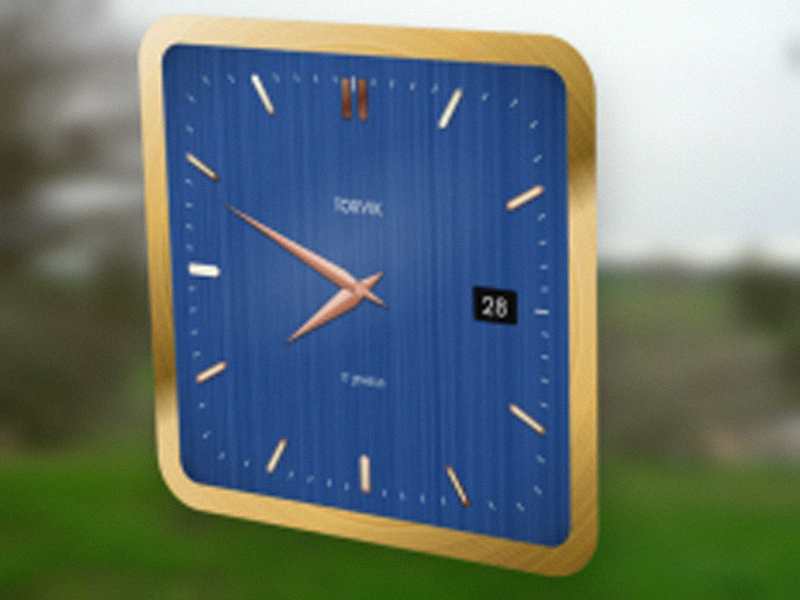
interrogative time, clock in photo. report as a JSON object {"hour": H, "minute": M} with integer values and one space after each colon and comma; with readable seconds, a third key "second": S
{"hour": 7, "minute": 49}
